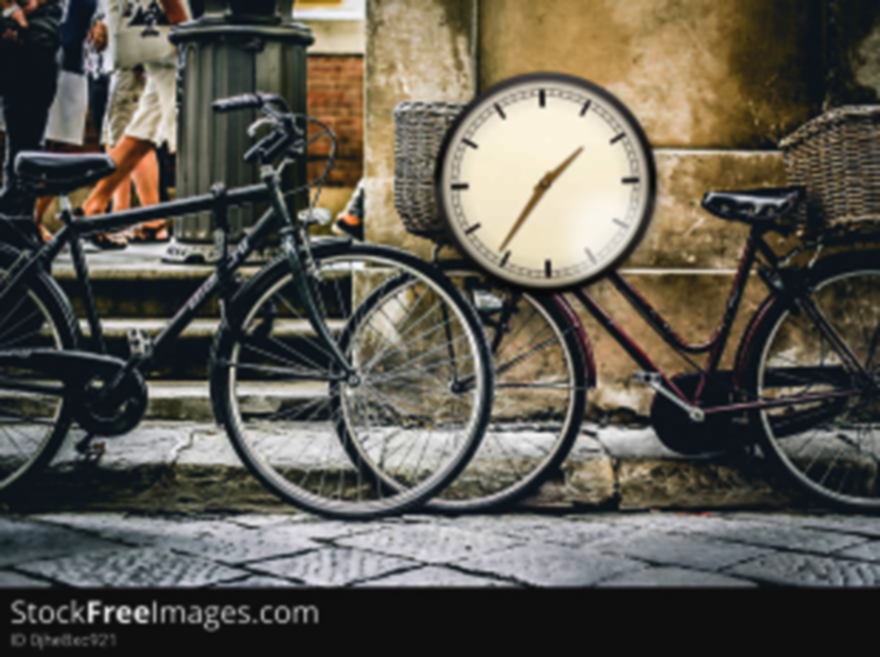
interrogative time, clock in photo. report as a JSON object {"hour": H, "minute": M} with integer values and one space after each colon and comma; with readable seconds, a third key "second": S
{"hour": 1, "minute": 36}
